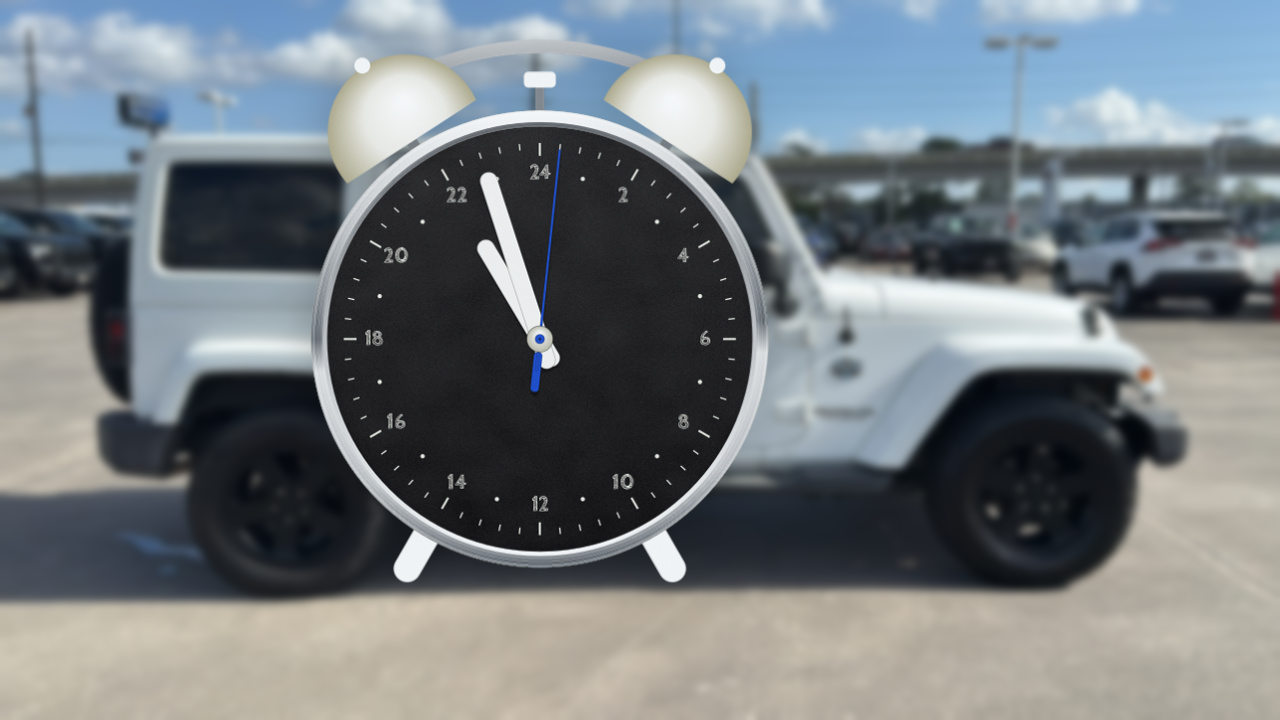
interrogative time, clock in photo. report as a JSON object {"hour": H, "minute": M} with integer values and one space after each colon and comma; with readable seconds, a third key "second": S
{"hour": 21, "minute": 57, "second": 1}
